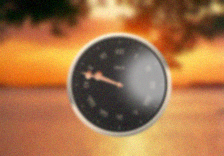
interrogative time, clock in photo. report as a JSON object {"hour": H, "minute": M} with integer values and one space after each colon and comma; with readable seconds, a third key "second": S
{"hour": 9, "minute": 48}
